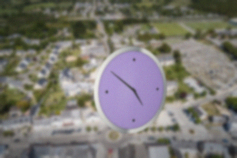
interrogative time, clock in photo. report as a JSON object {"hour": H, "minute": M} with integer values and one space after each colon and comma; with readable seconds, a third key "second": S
{"hour": 4, "minute": 51}
